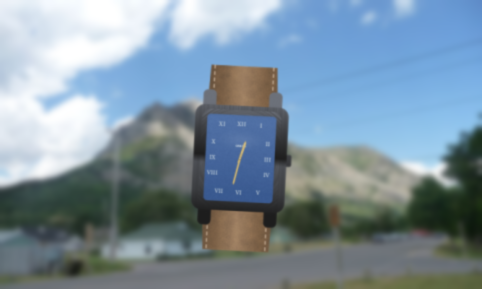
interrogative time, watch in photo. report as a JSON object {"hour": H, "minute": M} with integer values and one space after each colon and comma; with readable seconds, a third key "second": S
{"hour": 12, "minute": 32}
